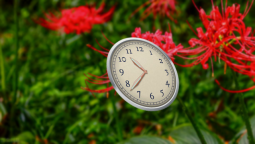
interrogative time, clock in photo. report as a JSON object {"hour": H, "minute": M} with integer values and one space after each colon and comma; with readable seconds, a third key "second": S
{"hour": 10, "minute": 38}
